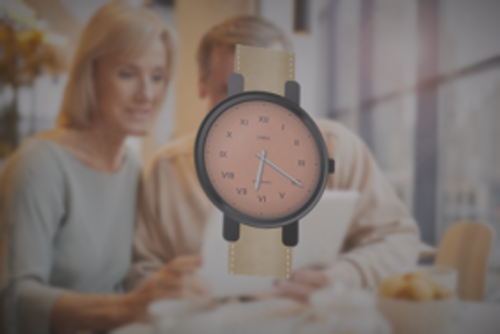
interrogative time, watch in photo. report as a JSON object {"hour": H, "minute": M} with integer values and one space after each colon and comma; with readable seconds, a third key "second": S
{"hour": 6, "minute": 20}
